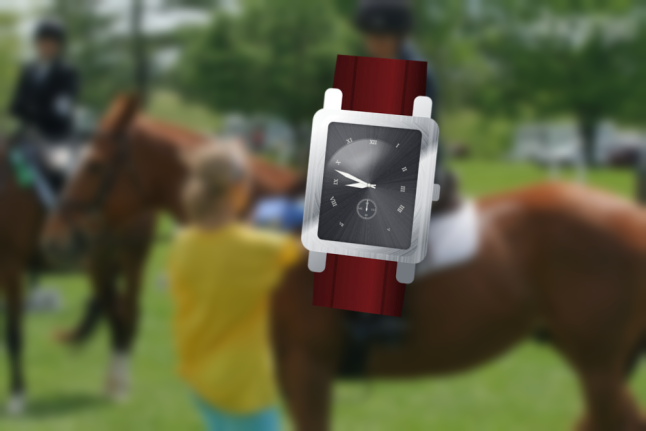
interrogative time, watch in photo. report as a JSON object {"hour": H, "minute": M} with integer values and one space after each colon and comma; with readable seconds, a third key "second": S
{"hour": 8, "minute": 48}
